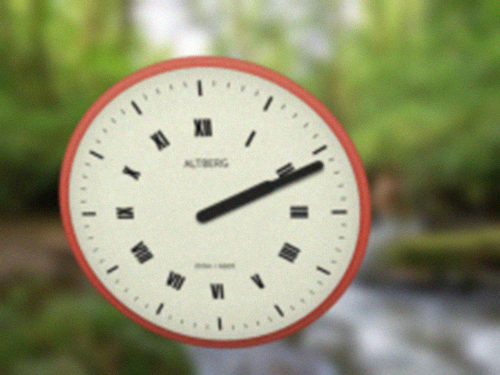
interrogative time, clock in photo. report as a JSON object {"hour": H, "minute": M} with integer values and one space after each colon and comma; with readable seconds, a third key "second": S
{"hour": 2, "minute": 11}
